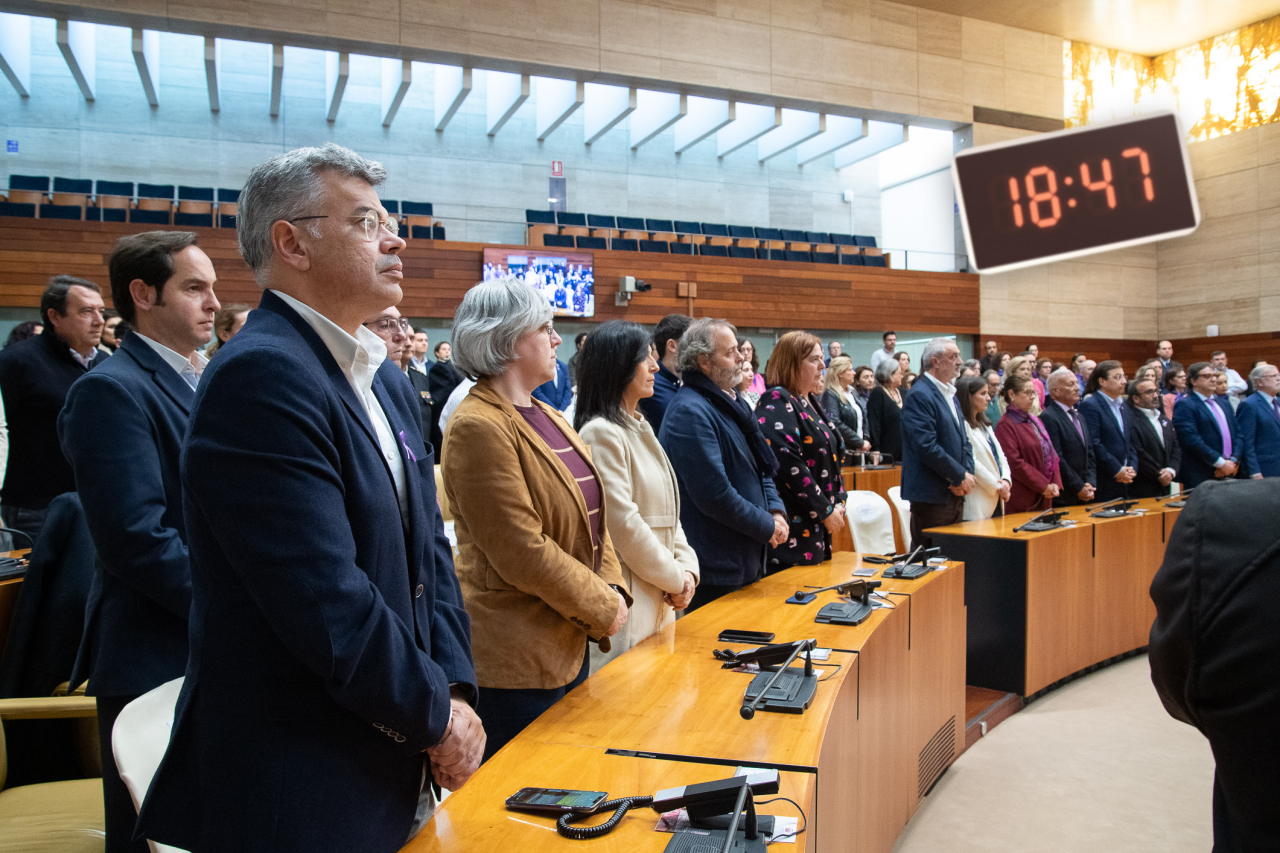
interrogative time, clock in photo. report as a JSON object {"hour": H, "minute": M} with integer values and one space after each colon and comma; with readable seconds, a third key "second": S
{"hour": 18, "minute": 47}
